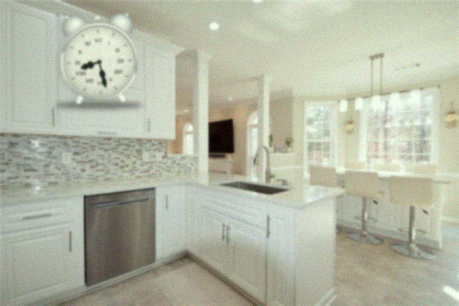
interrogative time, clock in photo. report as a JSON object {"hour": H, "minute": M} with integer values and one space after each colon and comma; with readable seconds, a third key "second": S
{"hour": 8, "minute": 28}
